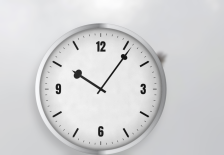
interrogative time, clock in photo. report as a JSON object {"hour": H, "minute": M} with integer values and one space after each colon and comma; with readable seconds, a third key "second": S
{"hour": 10, "minute": 6}
